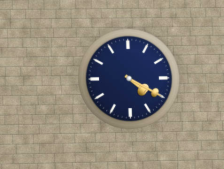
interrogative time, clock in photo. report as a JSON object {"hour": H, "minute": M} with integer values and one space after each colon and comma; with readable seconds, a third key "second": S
{"hour": 4, "minute": 20}
